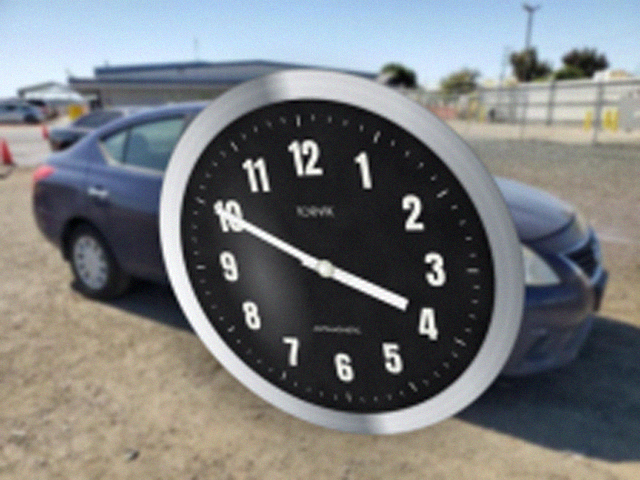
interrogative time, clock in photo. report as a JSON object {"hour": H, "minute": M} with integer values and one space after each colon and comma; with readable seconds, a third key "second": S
{"hour": 3, "minute": 50}
